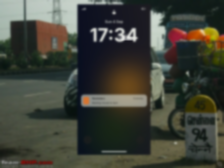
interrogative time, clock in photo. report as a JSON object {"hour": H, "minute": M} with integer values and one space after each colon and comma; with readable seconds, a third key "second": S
{"hour": 17, "minute": 34}
